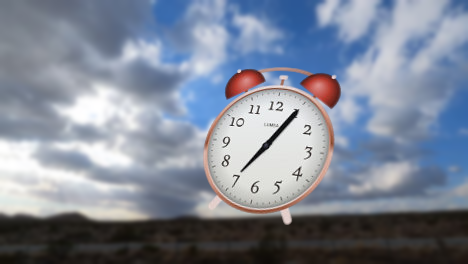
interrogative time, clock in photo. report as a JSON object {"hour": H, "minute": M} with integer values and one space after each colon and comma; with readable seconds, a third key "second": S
{"hour": 7, "minute": 5}
